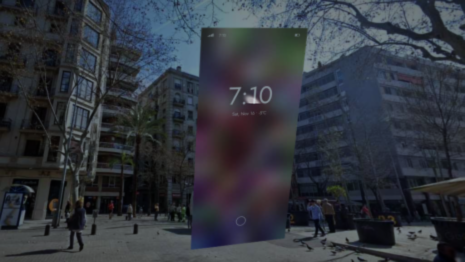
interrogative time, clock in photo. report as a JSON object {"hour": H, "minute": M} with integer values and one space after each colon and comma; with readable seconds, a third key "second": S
{"hour": 7, "minute": 10}
